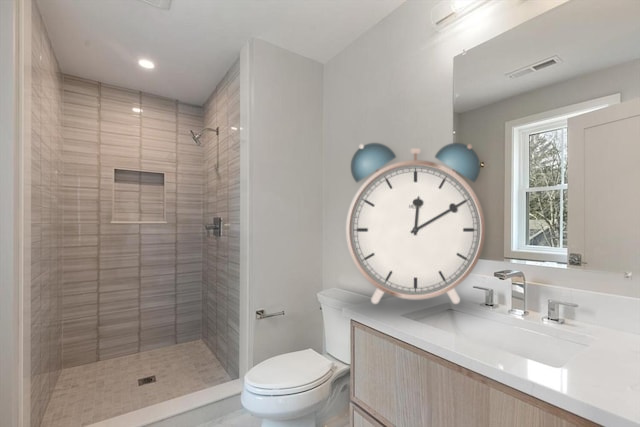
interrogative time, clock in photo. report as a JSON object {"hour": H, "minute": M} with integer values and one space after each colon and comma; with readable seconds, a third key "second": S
{"hour": 12, "minute": 10}
